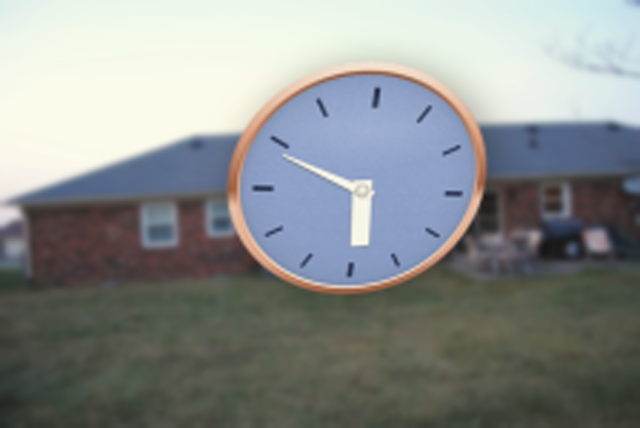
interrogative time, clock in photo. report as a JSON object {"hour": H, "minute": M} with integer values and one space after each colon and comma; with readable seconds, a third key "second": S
{"hour": 5, "minute": 49}
